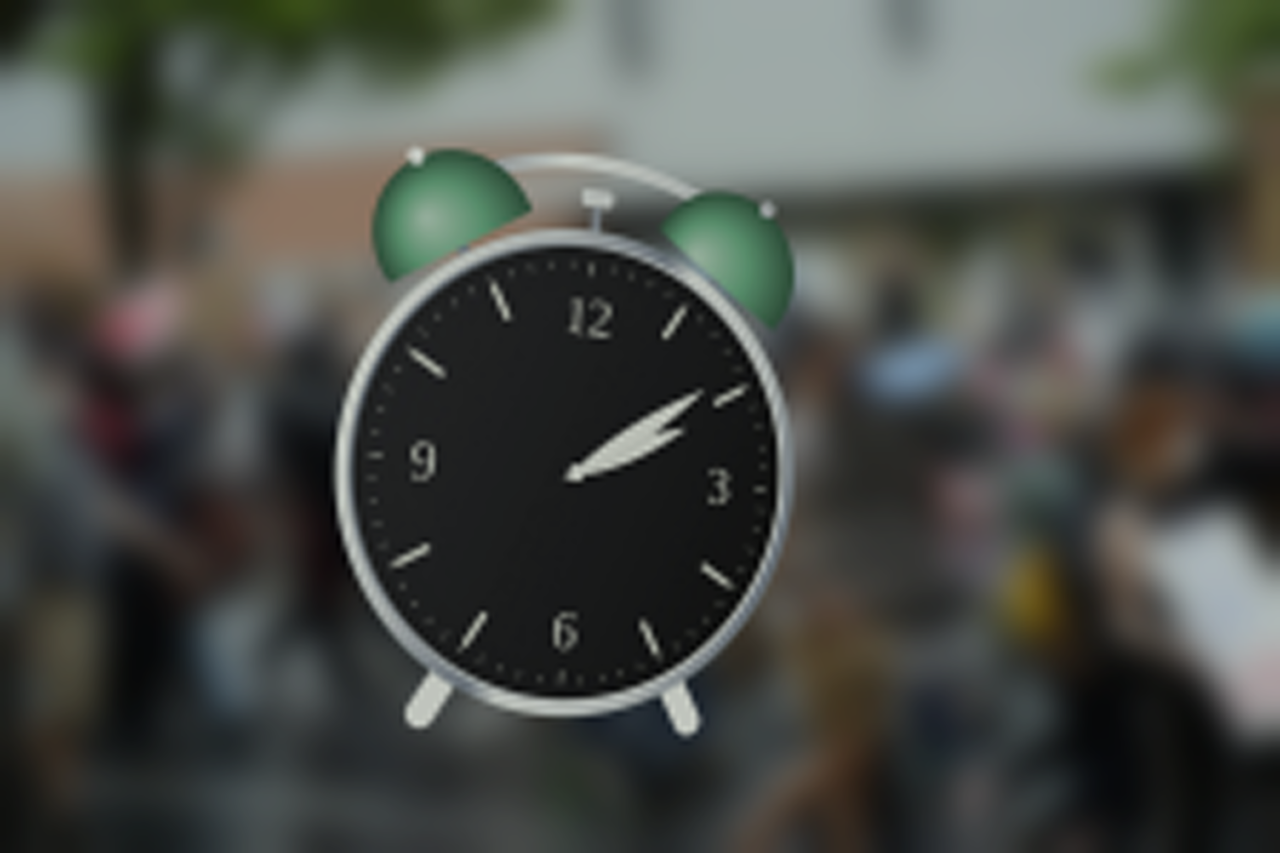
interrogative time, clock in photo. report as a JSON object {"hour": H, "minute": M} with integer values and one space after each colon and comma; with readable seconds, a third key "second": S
{"hour": 2, "minute": 9}
